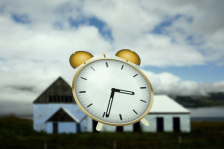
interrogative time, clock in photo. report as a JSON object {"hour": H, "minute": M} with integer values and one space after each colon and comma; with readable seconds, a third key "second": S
{"hour": 3, "minute": 34}
